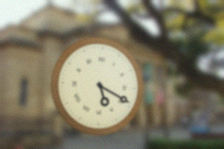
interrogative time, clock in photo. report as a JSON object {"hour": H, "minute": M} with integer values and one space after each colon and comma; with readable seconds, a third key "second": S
{"hour": 5, "minute": 19}
